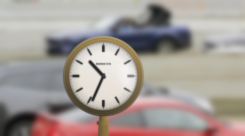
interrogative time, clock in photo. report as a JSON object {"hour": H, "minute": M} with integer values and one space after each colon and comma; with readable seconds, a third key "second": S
{"hour": 10, "minute": 34}
